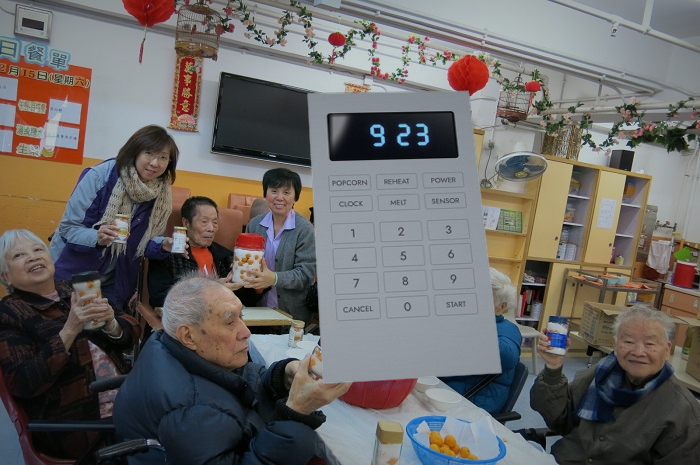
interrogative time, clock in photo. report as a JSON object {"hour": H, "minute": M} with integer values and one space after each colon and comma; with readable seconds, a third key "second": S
{"hour": 9, "minute": 23}
